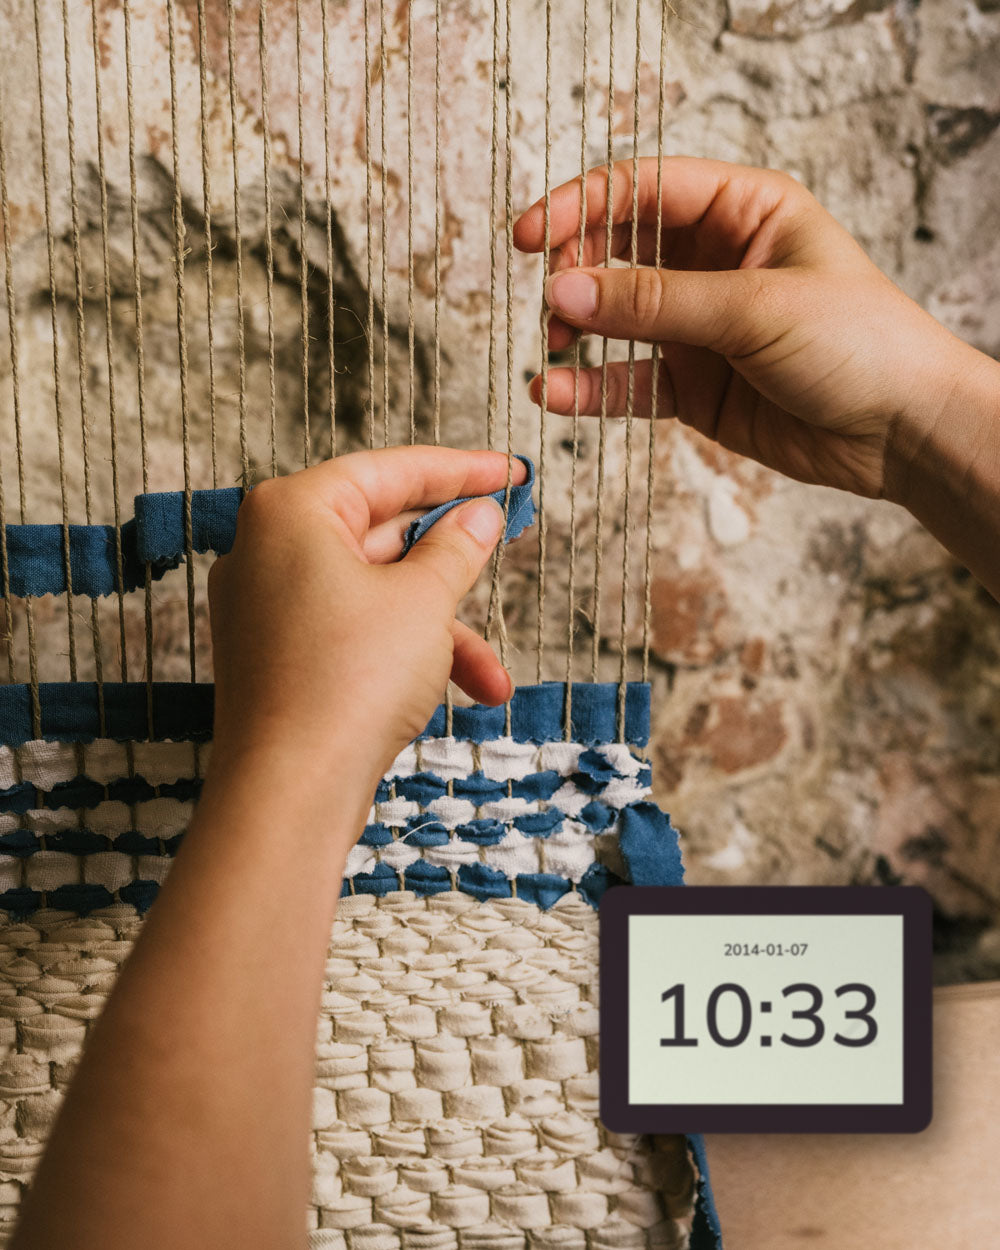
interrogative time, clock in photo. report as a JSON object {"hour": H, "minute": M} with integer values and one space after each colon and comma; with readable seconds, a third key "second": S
{"hour": 10, "minute": 33}
